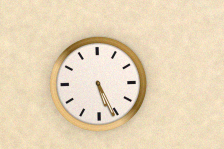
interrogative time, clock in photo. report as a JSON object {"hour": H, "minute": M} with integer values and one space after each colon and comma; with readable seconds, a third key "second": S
{"hour": 5, "minute": 26}
